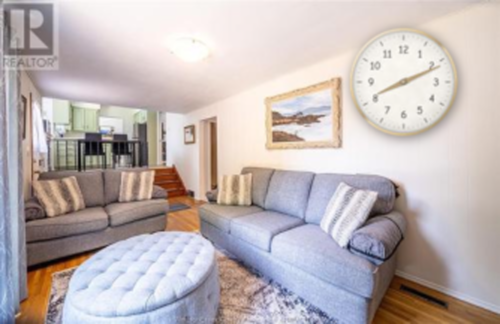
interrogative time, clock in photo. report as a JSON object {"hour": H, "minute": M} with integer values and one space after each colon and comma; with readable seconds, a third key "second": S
{"hour": 8, "minute": 11}
